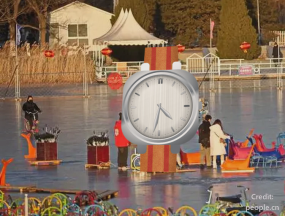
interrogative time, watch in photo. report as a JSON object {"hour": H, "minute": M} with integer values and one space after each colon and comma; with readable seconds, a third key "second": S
{"hour": 4, "minute": 32}
